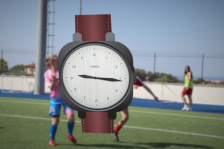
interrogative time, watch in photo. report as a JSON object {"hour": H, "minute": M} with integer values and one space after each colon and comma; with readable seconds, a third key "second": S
{"hour": 9, "minute": 16}
